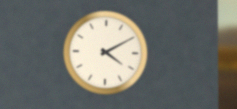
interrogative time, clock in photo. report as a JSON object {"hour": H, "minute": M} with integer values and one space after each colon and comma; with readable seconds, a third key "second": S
{"hour": 4, "minute": 10}
